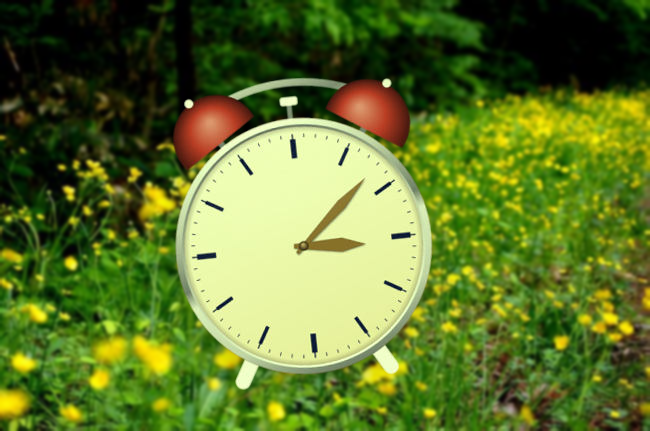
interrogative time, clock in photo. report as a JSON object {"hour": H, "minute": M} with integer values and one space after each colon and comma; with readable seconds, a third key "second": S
{"hour": 3, "minute": 8}
